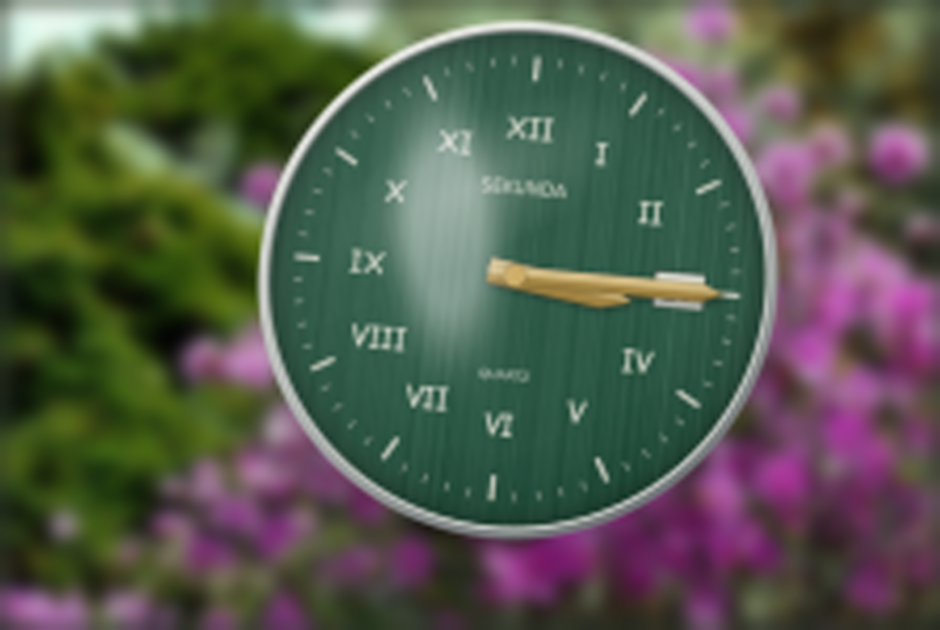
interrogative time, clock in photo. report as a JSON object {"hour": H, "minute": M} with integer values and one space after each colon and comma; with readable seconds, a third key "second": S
{"hour": 3, "minute": 15}
